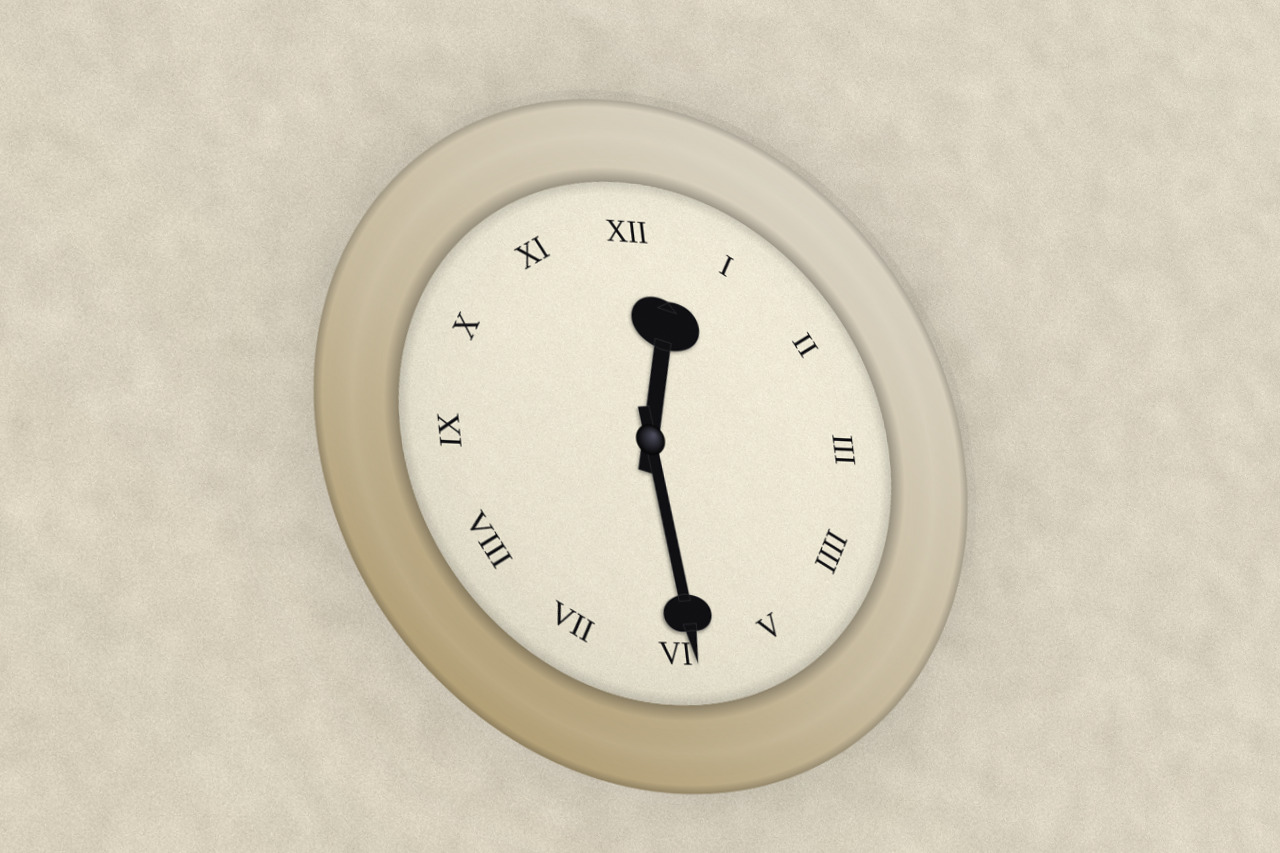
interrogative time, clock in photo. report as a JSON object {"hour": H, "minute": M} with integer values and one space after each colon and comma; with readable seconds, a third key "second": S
{"hour": 12, "minute": 29}
